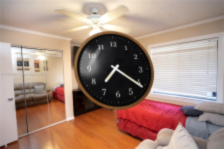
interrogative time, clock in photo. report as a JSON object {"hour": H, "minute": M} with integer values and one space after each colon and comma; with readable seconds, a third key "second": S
{"hour": 7, "minute": 21}
